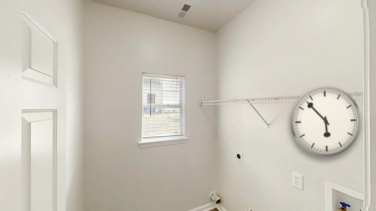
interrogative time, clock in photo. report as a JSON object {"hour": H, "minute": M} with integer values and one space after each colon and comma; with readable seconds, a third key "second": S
{"hour": 5, "minute": 53}
